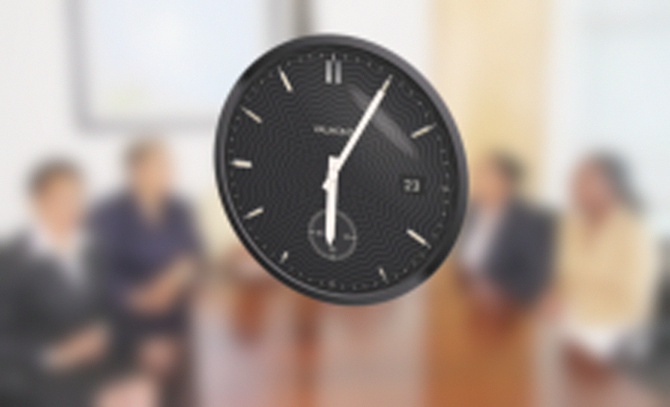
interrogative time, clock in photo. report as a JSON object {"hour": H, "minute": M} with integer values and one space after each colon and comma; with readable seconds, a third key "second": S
{"hour": 6, "minute": 5}
